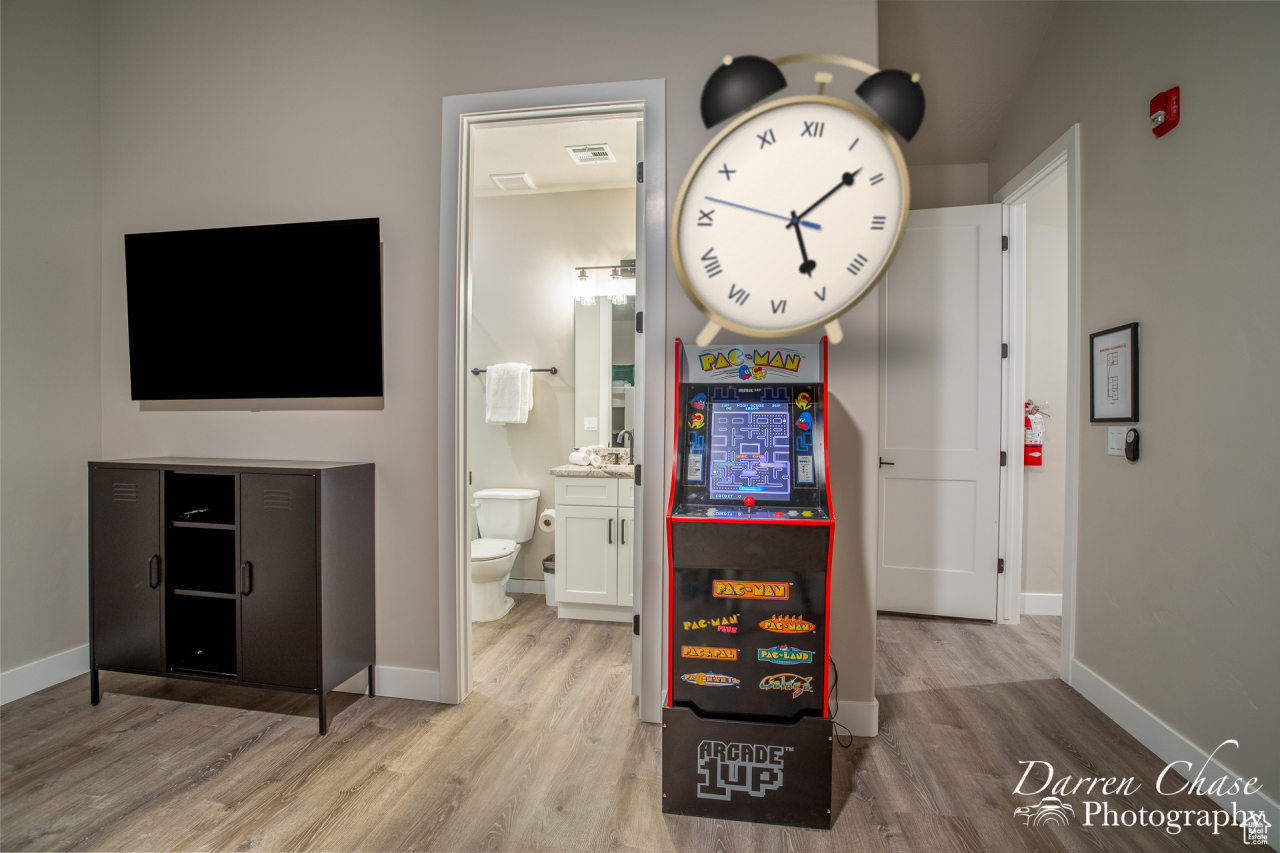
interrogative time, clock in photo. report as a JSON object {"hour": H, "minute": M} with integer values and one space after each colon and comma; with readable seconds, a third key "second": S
{"hour": 5, "minute": 7, "second": 47}
